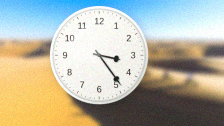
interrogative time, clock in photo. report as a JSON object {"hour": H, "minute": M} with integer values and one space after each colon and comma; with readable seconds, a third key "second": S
{"hour": 3, "minute": 24}
